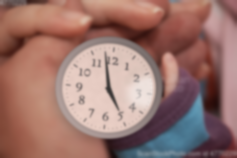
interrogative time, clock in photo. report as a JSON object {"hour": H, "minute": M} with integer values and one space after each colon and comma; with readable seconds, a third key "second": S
{"hour": 4, "minute": 58}
